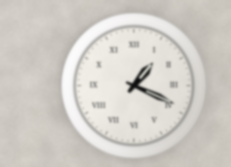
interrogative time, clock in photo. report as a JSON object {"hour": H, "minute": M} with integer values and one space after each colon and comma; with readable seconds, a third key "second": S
{"hour": 1, "minute": 19}
